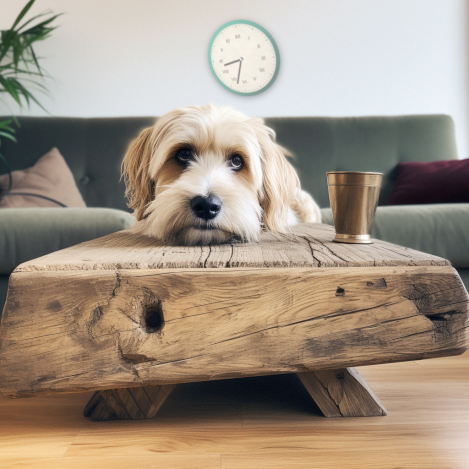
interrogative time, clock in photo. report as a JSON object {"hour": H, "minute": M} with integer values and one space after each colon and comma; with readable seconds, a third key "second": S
{"hour": 8, "minute": 33}
